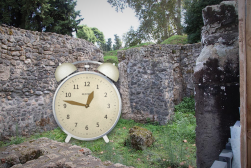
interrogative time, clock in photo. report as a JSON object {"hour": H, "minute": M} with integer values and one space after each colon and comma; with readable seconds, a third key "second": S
{"hour": 12, "minute": 47}
